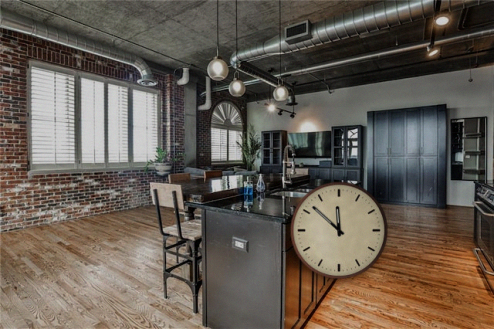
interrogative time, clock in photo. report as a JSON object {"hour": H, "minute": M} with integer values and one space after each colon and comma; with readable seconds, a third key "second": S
{"hour": 11, "minute": 52}
